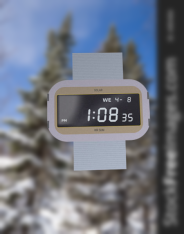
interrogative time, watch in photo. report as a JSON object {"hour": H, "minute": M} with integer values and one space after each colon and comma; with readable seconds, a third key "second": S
{"hour": 1, "minute": 8, "second": 35}
